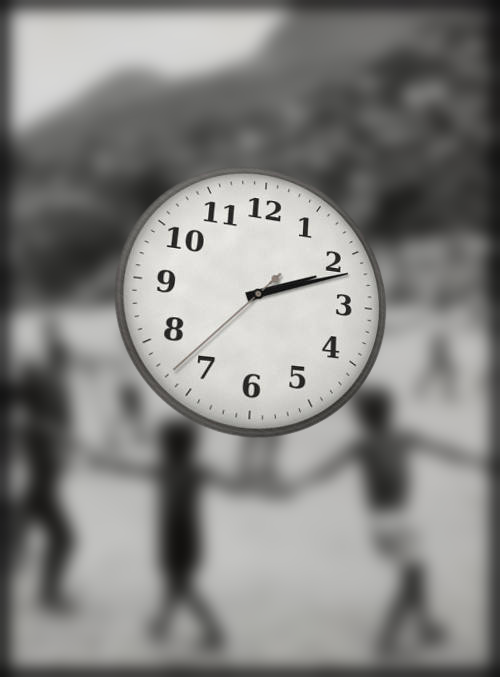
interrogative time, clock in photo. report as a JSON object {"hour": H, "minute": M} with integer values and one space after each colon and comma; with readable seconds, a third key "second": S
{"hour": 2, "minute": 11, "second": 37}
